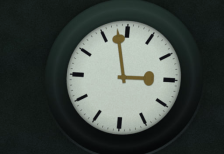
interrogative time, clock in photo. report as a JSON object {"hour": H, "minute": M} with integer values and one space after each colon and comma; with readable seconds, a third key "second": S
{"hour": 2, "minute": 58}
